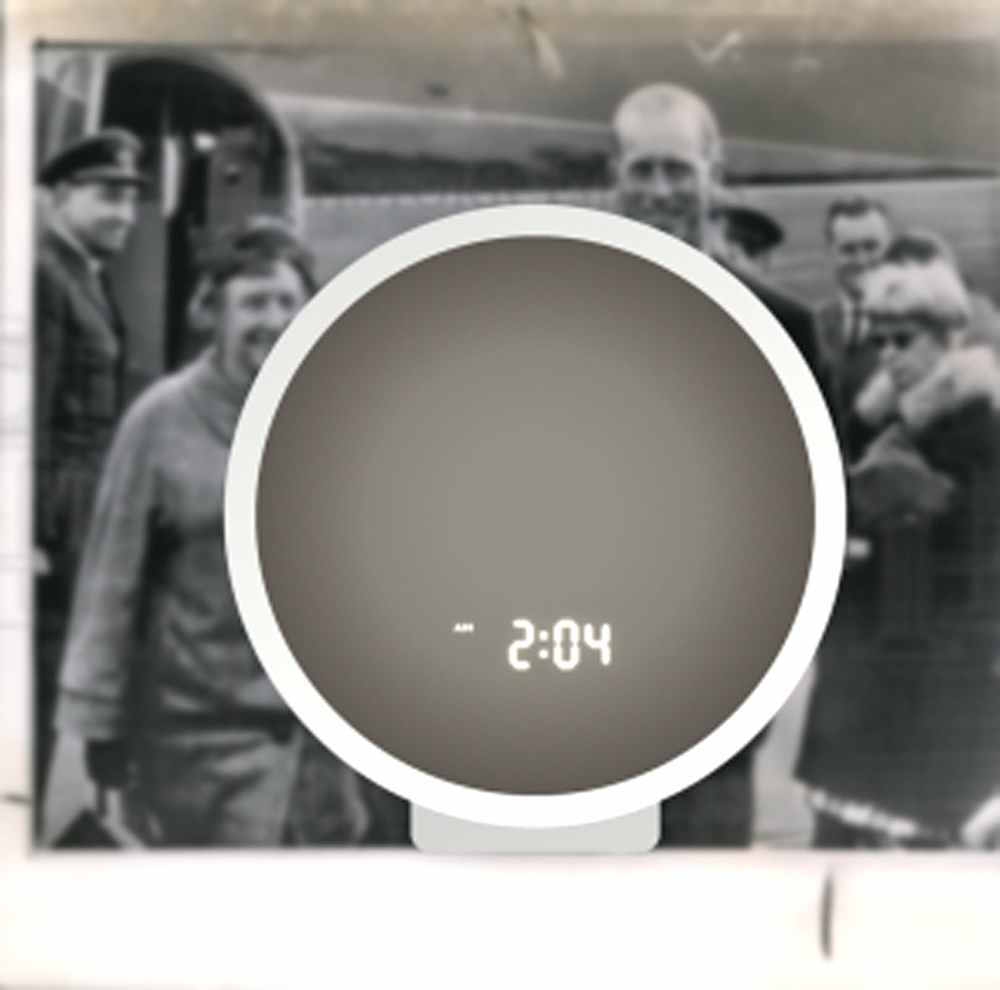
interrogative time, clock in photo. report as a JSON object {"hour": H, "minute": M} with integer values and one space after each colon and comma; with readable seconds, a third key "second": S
{"hour": 2, "minute": 4}
